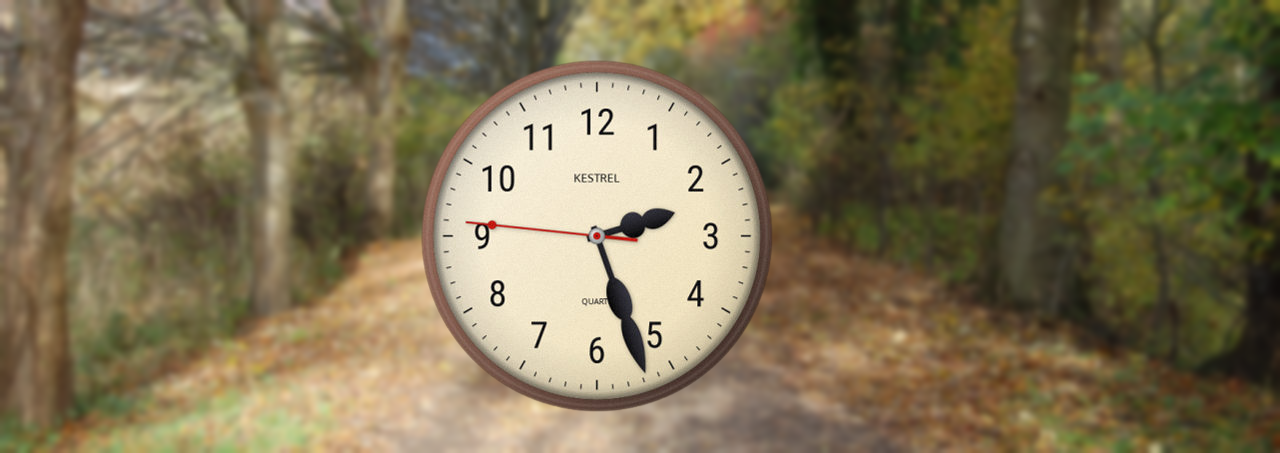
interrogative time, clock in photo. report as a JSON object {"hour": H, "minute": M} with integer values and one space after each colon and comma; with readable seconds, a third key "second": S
{"hour": 2, "minute": 26, "second": 46}
